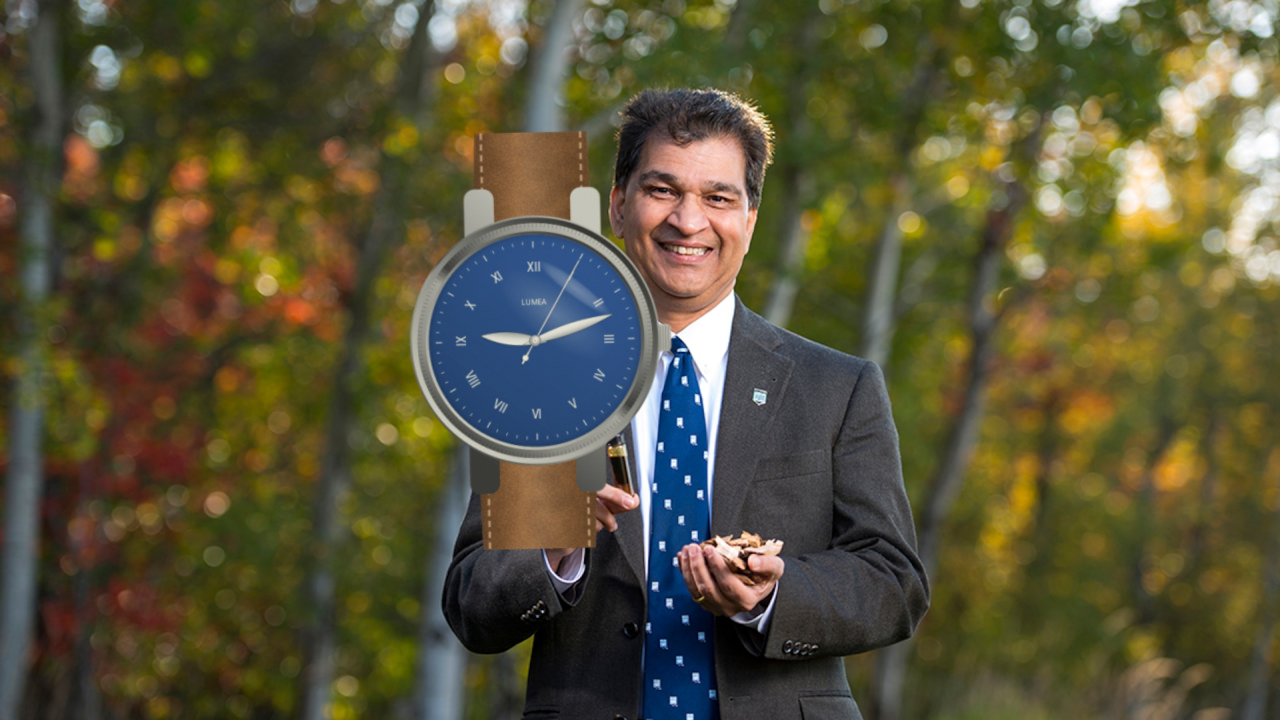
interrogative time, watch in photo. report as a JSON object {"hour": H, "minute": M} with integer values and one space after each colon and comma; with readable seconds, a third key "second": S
{"hour": 9, "minute": 12, "second": 5}
